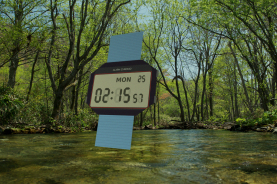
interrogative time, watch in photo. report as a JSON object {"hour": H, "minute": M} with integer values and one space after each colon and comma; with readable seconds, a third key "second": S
{"hour": 2, "minute": 15, "second": 57}
